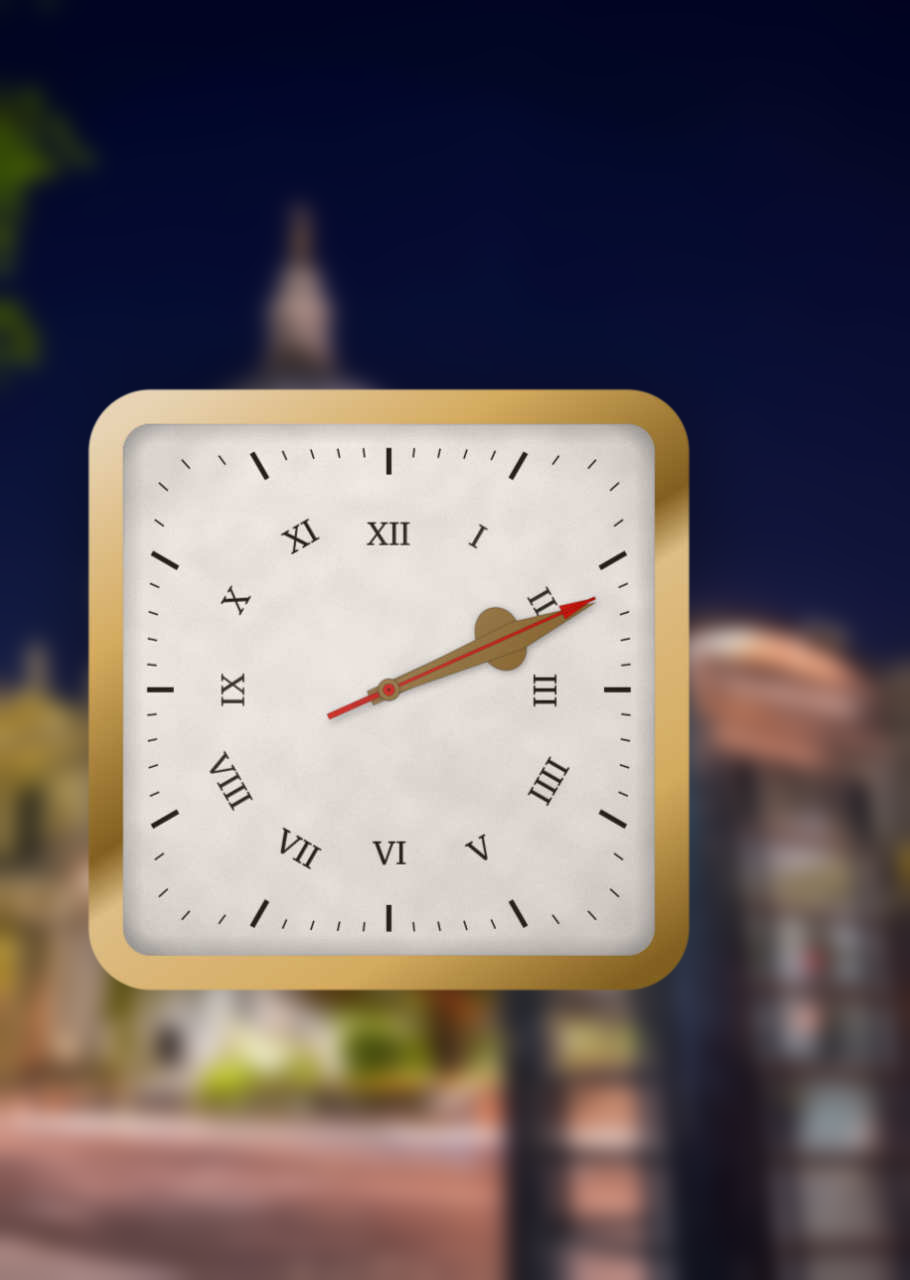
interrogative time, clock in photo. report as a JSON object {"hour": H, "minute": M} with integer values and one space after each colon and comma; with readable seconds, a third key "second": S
{"hour": 2, "minute": 11, "second": 11}
